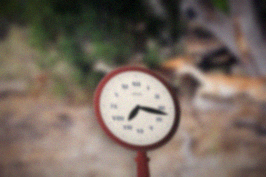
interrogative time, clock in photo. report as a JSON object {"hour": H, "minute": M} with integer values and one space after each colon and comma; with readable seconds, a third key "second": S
{"hour": 7, "minute": 17}
